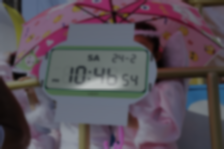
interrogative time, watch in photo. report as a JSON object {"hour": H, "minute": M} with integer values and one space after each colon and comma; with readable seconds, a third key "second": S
{"hour": 10, "minute": 46, "second": 54}
